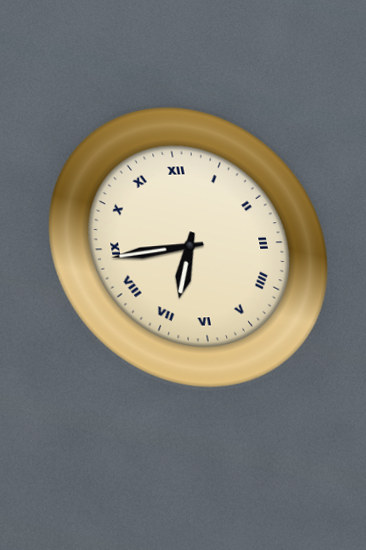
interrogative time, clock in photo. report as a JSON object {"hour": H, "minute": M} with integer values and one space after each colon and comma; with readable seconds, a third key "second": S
{"hour": 6, "minute": 44}
